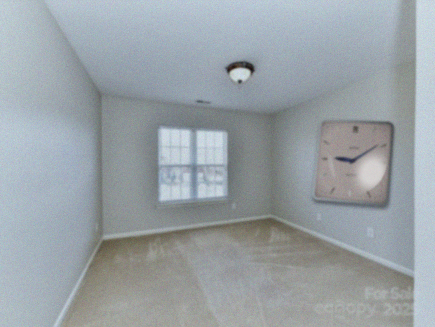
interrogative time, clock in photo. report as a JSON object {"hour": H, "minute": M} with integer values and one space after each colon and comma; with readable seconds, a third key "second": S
{"hour": 9, "minute": 9}
